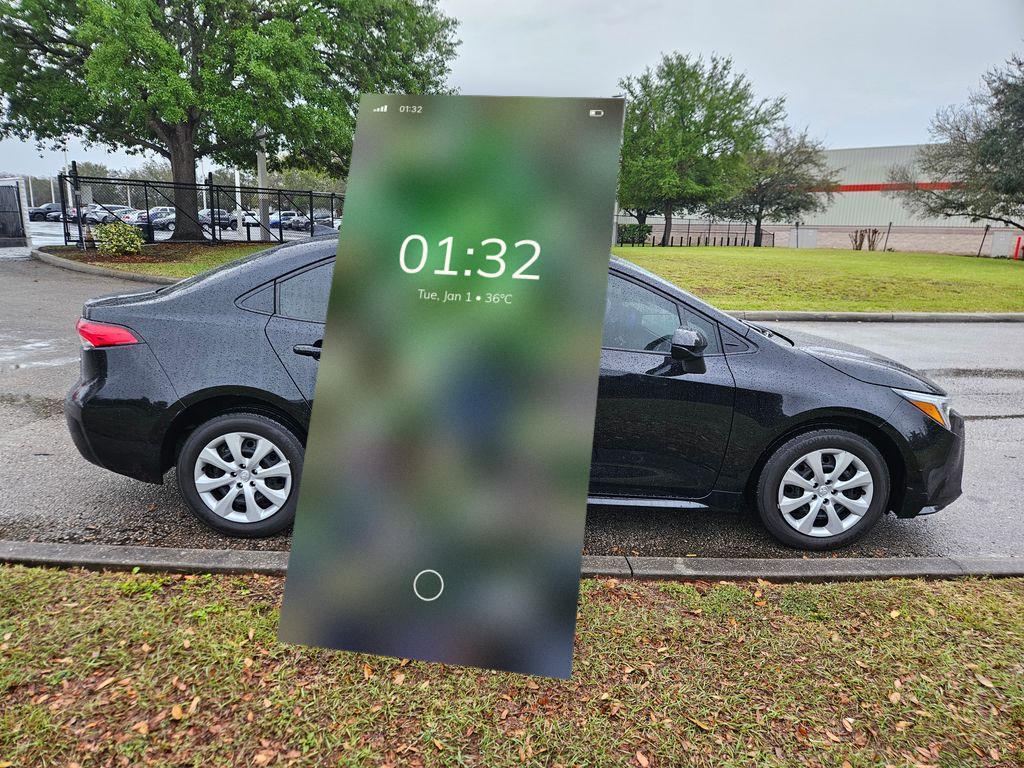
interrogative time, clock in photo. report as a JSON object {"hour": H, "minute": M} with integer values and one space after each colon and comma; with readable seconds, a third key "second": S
{"hour": 1, "minute": 32}
